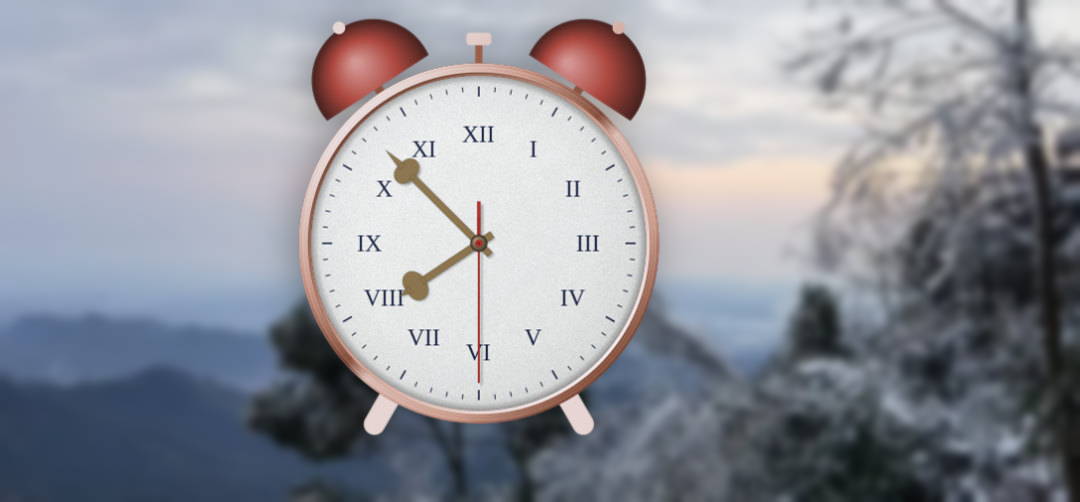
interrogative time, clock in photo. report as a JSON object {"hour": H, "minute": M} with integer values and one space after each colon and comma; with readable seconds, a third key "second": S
{"hour": 7, "minute": 52, "second": 30}
